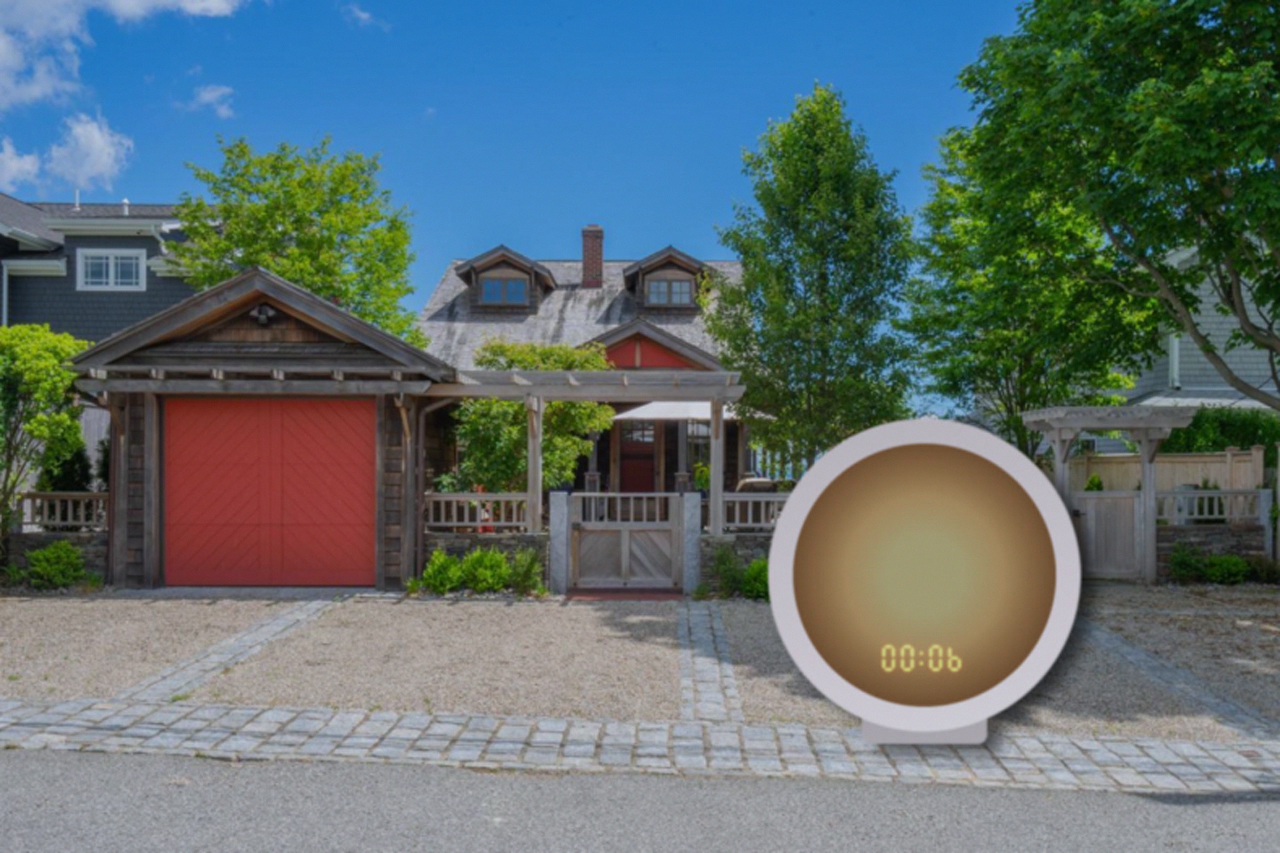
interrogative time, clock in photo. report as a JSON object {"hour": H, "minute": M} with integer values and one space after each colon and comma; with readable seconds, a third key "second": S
{"hour": 0, "minute": 6}
